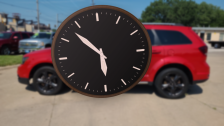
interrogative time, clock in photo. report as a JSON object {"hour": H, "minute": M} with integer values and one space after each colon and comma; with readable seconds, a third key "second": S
{"hour": 5, "minute": 53}
